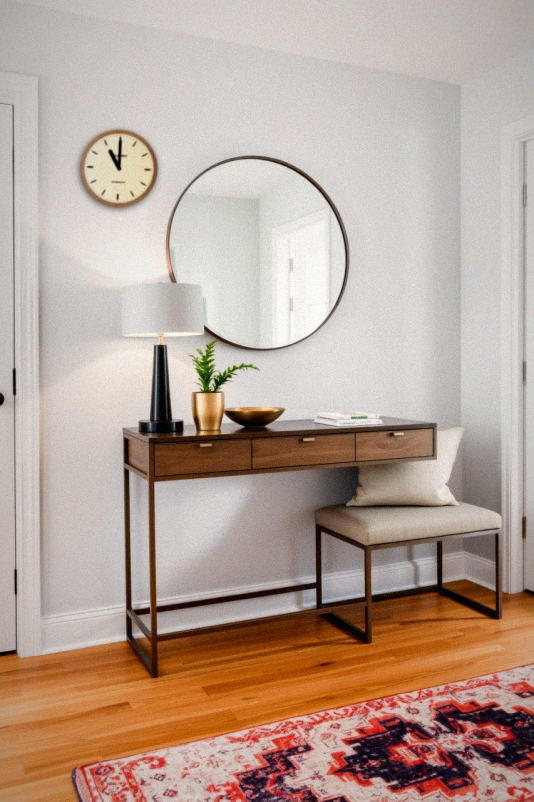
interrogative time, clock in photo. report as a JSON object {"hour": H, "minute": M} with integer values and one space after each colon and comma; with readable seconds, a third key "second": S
{"hour": 11, "minute": 0}
